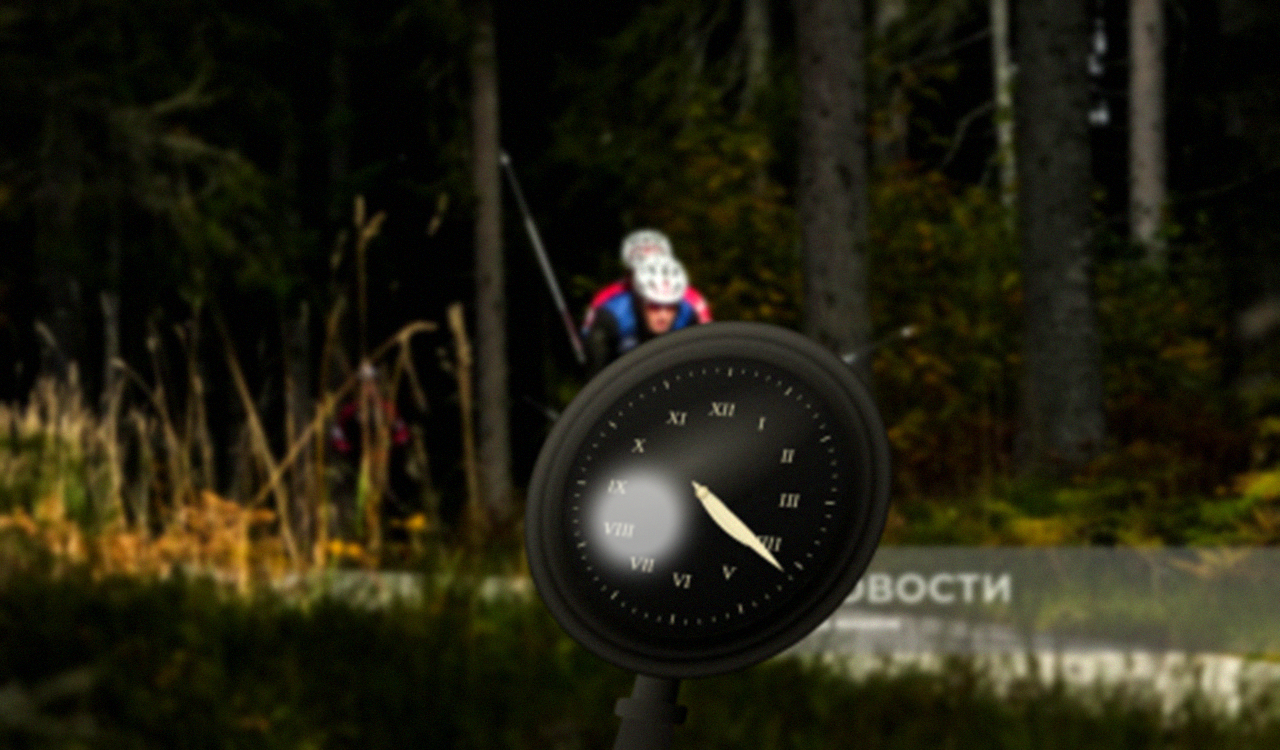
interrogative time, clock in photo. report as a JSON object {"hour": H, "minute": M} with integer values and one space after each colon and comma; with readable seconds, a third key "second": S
{"hour": 4, "minute": 21}
